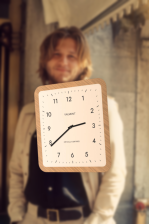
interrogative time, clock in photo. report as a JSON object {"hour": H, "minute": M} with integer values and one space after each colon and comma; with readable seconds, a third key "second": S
{"hour": 2, "minute": 39}
